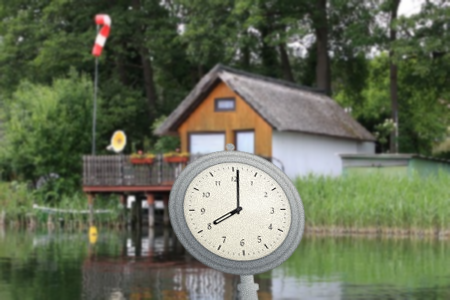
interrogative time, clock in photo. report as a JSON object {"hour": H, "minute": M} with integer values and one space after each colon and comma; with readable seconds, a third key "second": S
{"hour": 8, "minute": 1}
